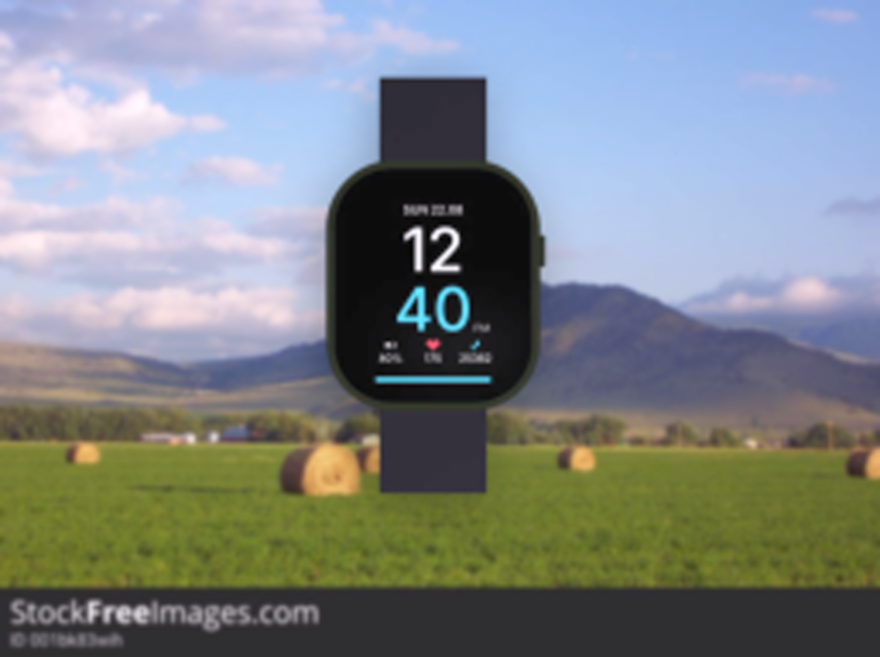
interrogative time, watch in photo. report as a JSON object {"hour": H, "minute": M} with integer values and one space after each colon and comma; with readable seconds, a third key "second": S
{"hour": 12, "minute": 40}
